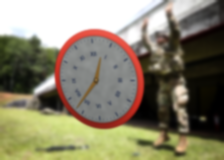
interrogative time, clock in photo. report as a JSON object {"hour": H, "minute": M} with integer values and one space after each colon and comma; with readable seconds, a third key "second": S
{"hour": 12, "minute": 37}
